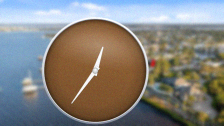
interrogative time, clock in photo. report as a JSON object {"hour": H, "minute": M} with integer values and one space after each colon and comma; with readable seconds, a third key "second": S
{"hour": 12, "minute": 36}
